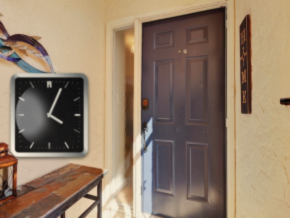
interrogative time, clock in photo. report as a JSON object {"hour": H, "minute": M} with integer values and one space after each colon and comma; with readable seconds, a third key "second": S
{"hour": 4, "minute": 4}
